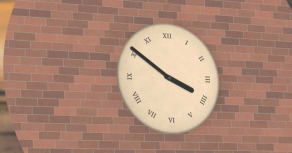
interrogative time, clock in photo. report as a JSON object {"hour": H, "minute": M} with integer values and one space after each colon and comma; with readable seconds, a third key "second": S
{"hour": 3, "minute": 51}
